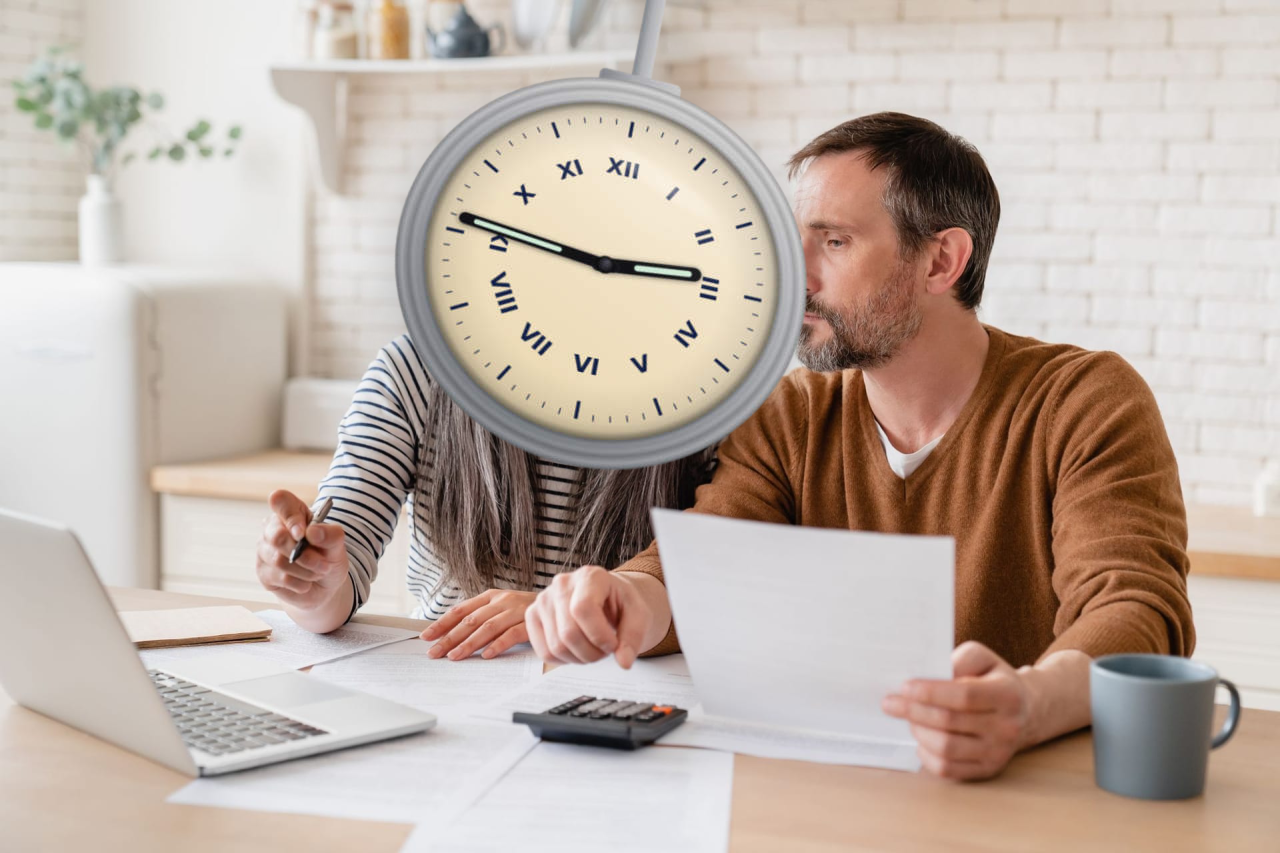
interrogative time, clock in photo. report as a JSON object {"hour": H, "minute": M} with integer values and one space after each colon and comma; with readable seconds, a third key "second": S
{"hour": 2, "minute": 46}
